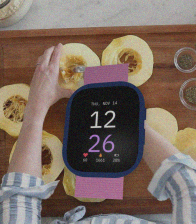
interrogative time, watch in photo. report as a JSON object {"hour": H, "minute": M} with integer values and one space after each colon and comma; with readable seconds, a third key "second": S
{"hour": 12, "minute": 26}
